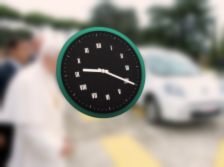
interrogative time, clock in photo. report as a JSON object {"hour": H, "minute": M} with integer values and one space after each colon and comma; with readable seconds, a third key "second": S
{"hour": 9, "minute": 20}
